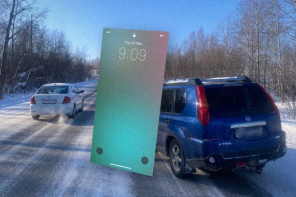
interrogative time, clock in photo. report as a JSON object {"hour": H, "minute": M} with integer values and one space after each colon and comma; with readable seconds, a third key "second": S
{"hour": 9, "minute": 9}
